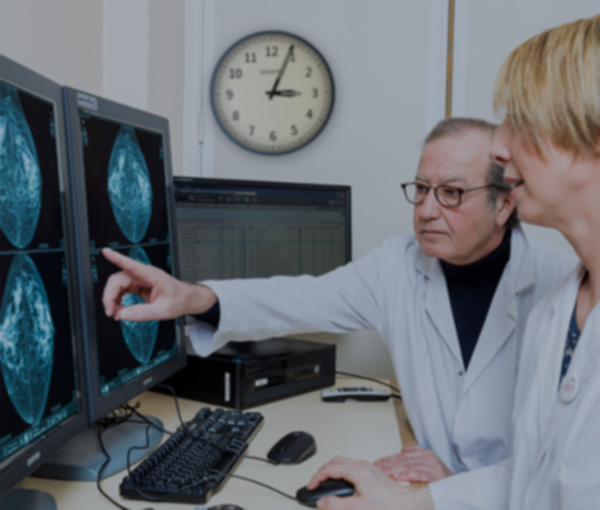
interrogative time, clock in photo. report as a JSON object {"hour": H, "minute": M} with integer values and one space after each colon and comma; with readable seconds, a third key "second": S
{"hour": 3, "minute": 4}
